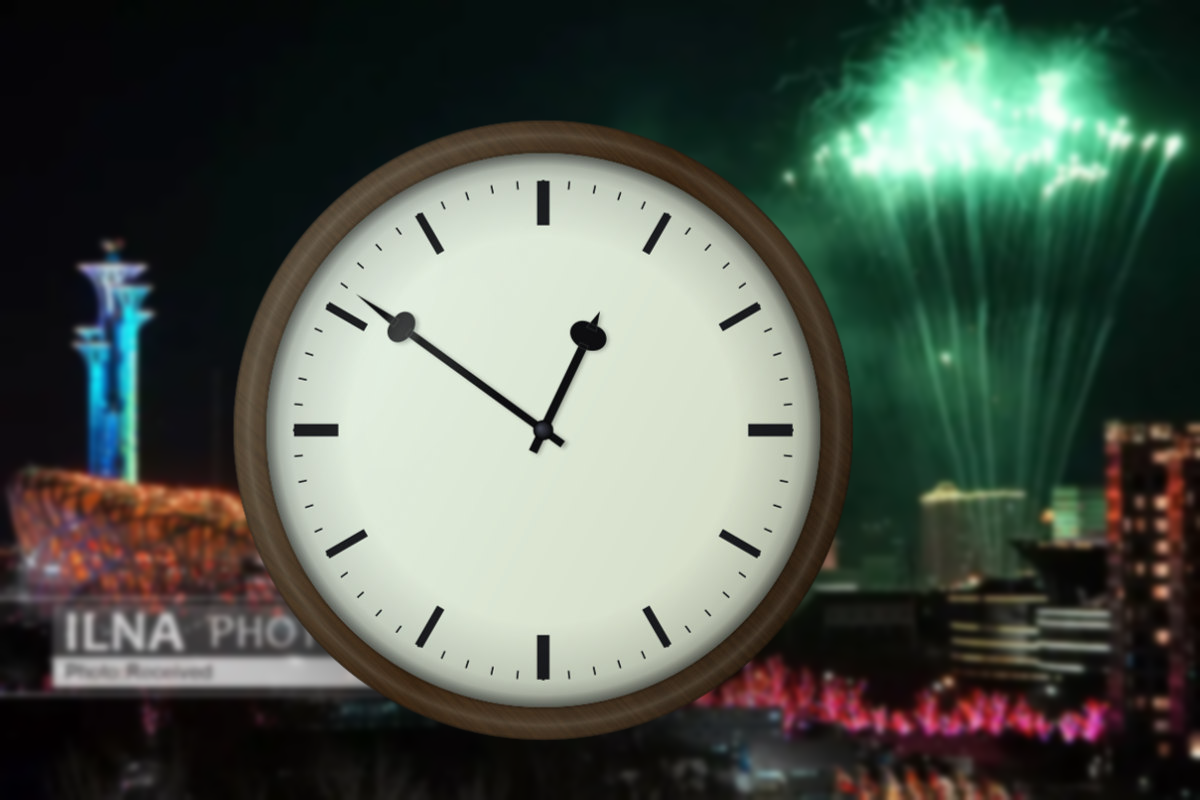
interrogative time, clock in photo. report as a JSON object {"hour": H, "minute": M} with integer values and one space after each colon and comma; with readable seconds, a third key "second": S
{"hour": 12, "minute": 51}
